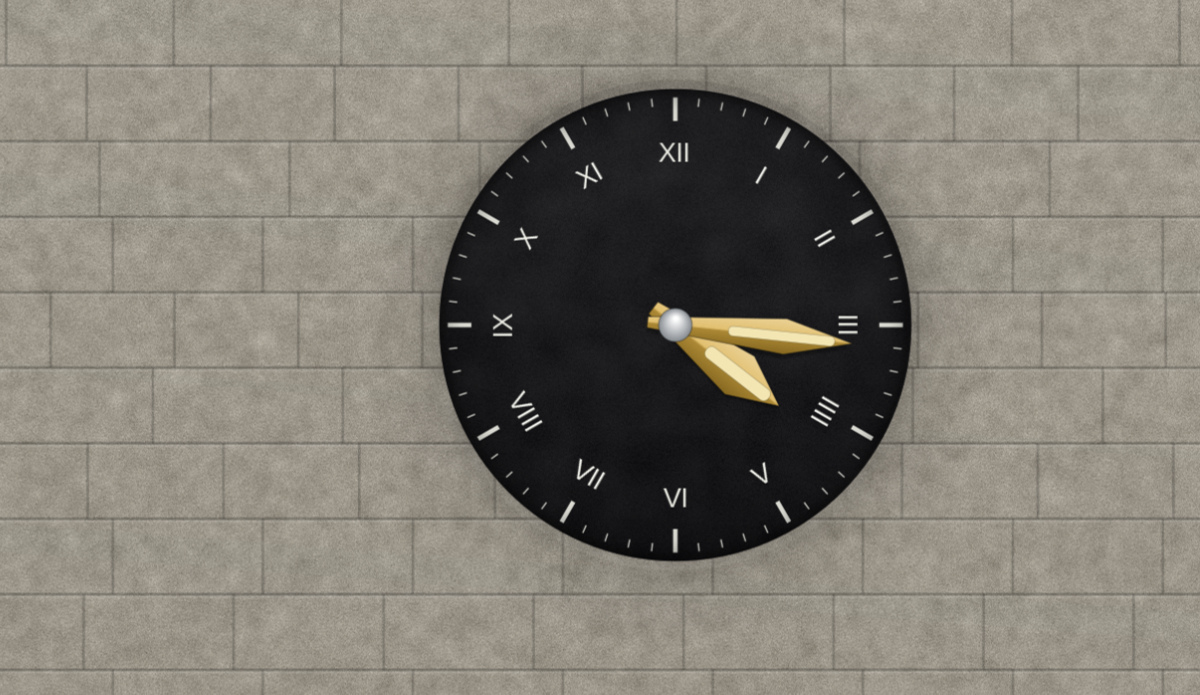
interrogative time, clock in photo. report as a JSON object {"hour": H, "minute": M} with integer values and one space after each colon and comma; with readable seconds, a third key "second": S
{"hour": 4, "minute": 16}
